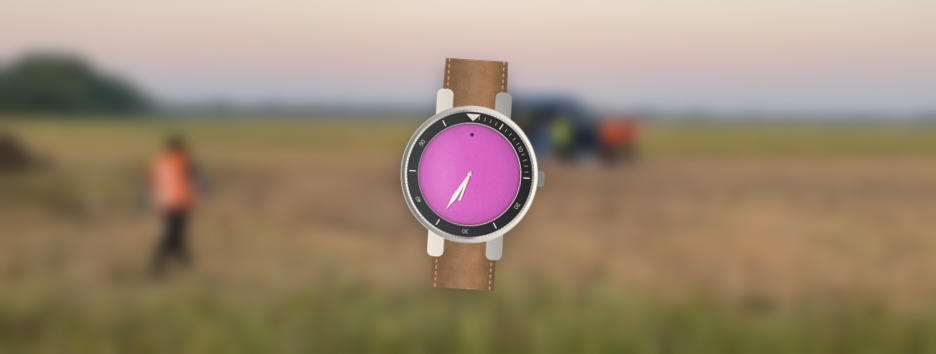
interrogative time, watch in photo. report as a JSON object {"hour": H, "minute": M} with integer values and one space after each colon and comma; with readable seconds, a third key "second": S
{"hour": 6, "minute": 35}
